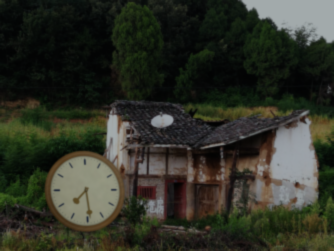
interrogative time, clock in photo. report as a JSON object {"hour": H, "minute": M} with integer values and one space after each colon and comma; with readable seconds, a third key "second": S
{"hour": 7, "minute": 29}
